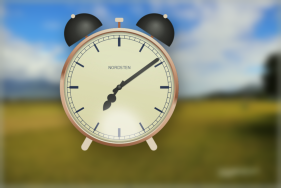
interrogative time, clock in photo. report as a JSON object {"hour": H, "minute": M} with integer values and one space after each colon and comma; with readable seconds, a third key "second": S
{"hour": 7, "minute": 9}
